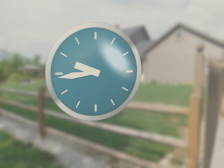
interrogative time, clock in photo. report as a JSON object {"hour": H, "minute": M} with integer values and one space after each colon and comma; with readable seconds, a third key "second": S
{"hour": 9, "minute": 44}
